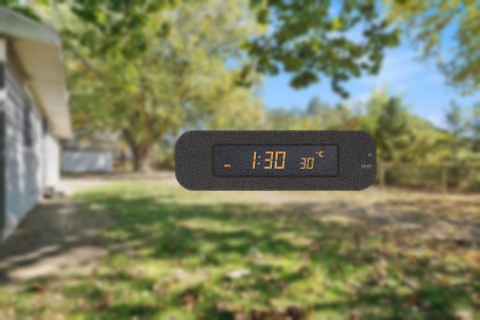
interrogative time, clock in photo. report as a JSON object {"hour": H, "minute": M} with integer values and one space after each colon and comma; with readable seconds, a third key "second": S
{"hour": 1, "minute": 30}
